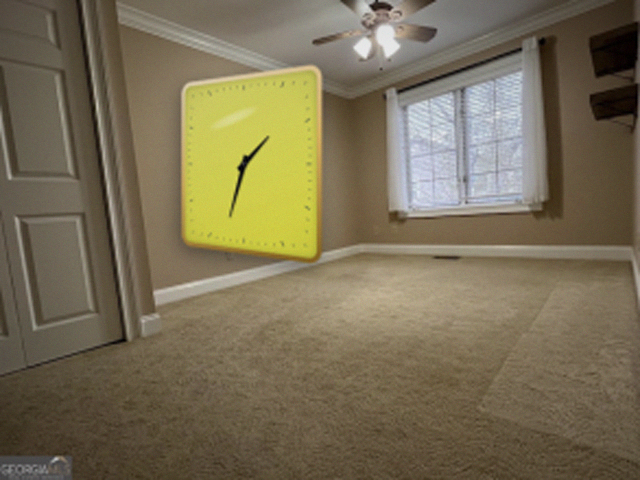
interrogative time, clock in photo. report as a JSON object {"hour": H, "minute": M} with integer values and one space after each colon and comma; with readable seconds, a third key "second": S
{"hour": 1, "minute": 33}
